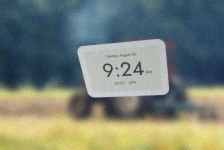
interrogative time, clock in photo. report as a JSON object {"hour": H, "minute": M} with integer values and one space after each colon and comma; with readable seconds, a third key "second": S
{"hour": 9, "minute": 24}
